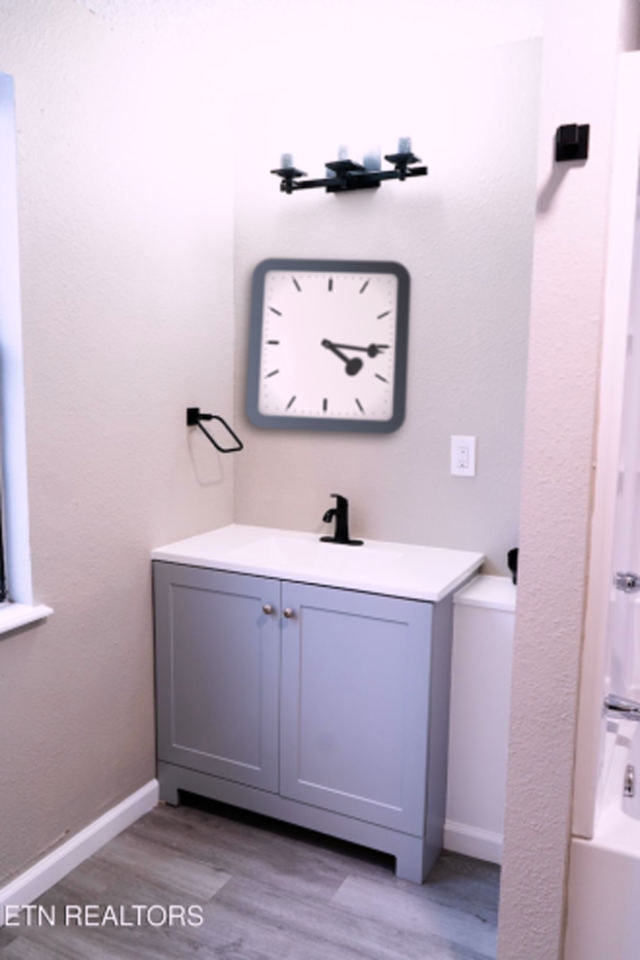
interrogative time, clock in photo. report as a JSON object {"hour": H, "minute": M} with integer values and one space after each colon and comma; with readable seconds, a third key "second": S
{"hour": 4, "minute": 16}
